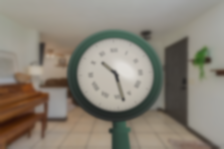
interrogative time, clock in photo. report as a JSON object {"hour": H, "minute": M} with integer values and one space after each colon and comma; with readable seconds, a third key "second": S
{"hour": 10, "minute": 28}
